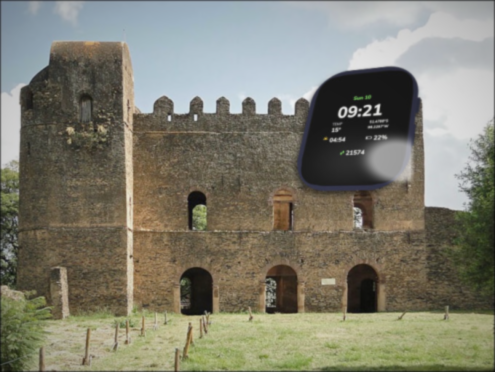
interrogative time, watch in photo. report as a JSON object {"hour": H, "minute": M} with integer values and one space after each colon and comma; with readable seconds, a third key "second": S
{"hour": 9, "minute": 21}
